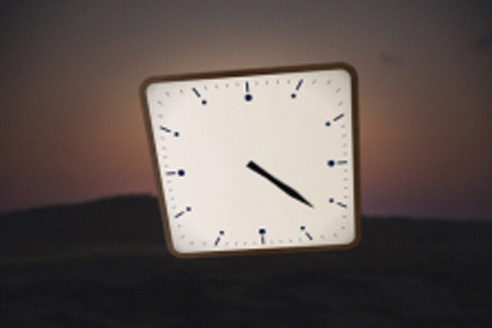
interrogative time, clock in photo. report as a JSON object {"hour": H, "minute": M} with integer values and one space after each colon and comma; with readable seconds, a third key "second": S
{"hour": 4, "minute": 22}
